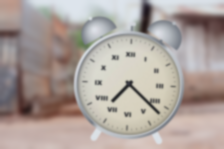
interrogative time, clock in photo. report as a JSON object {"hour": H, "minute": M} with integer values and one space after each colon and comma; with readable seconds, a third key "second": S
{"hour": 7, "minute": 22}
